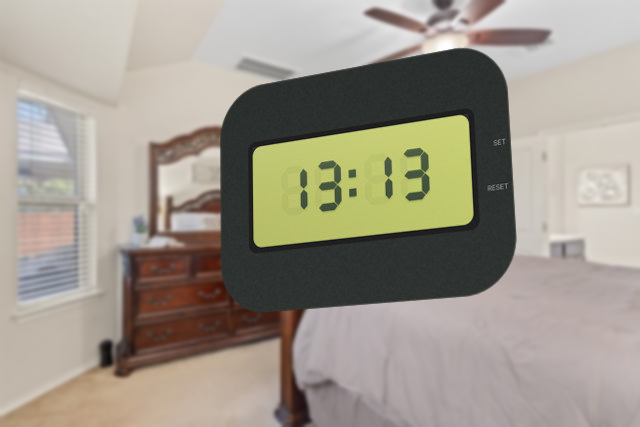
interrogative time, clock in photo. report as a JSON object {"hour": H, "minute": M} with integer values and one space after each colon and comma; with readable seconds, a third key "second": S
{"hour": 13, "minute": 13}
